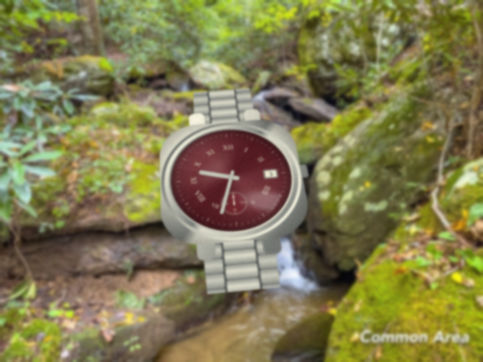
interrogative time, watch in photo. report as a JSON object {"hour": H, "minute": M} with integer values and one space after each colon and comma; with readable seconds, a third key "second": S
{"hour": 9, "minute": 33}
